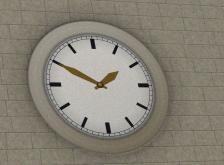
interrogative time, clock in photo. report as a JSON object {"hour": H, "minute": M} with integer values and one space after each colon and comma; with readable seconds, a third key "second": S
{"hour": 1, "minute": 50}
